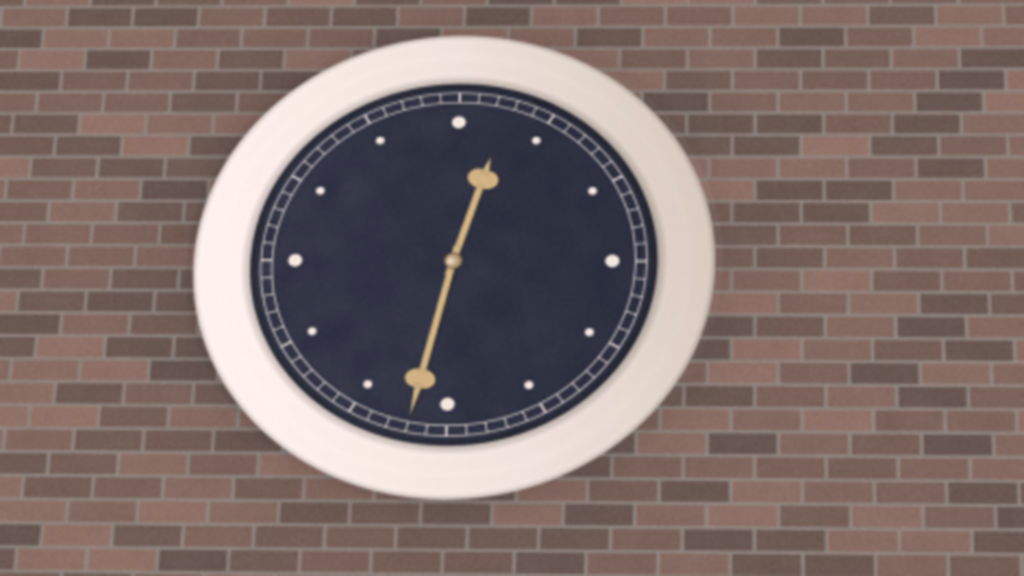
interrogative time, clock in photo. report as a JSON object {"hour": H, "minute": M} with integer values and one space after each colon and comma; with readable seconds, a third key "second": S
{"hour": 12, "minute": 32}
